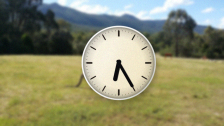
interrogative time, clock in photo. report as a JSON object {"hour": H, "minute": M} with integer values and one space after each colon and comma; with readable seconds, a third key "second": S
{"hour": 6, "minute": 25}
